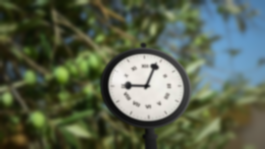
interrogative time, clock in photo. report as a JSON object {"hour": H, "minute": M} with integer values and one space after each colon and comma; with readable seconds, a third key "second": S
{"hour": 9, "minute": 4}
